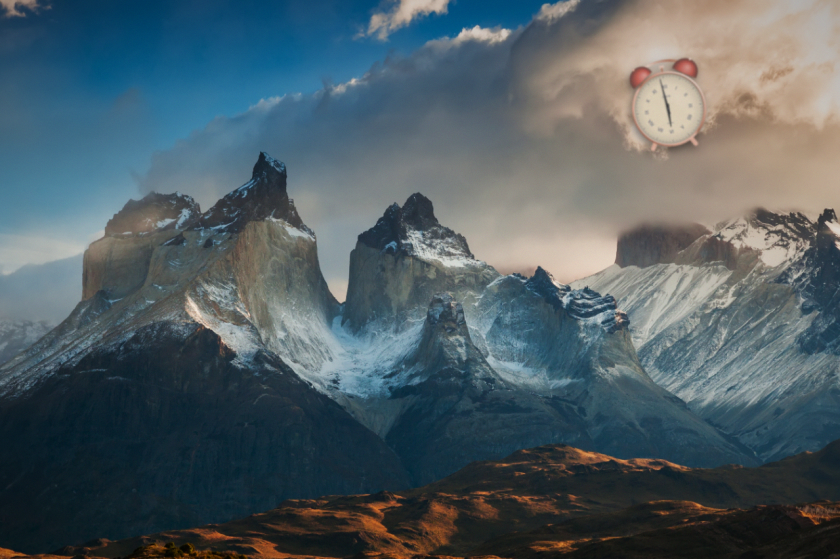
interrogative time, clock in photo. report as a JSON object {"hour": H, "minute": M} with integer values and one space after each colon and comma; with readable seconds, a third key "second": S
{"hour": 5, "minute": 59}
